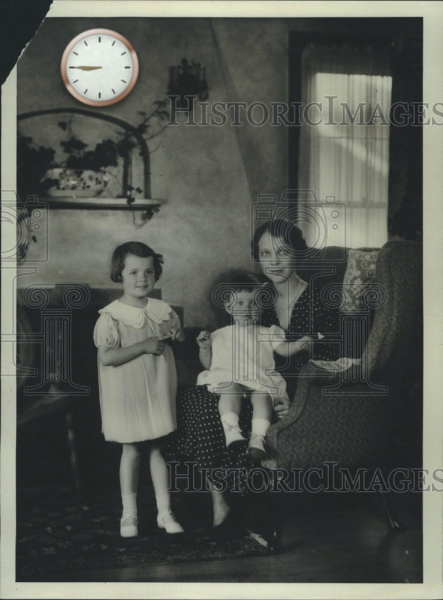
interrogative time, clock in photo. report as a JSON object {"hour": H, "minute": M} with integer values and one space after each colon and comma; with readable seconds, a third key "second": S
{"hour": 8, "minute": 45}
